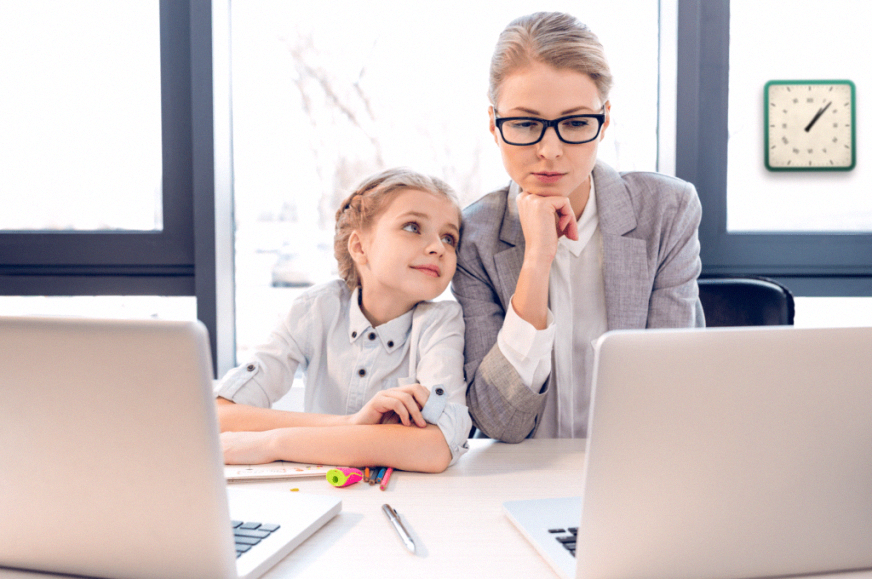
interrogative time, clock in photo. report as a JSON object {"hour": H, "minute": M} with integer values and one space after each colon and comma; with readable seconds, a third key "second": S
{"hour": 1, "minute": 7}
